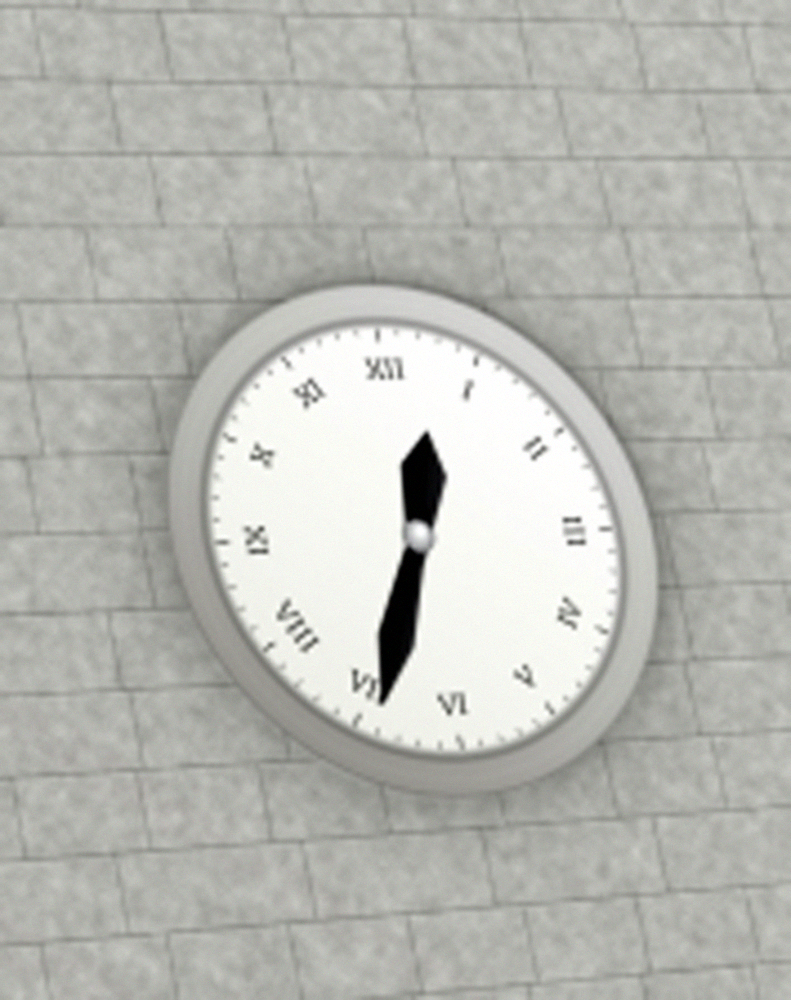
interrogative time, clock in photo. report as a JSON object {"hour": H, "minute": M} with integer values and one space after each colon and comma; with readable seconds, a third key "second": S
{"hour": 12, "minute": 34}
